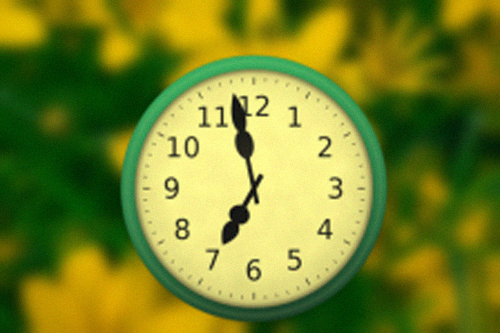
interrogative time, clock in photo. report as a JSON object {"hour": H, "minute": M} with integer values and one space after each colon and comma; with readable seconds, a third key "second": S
{"hour": 6, "minute": 58}
